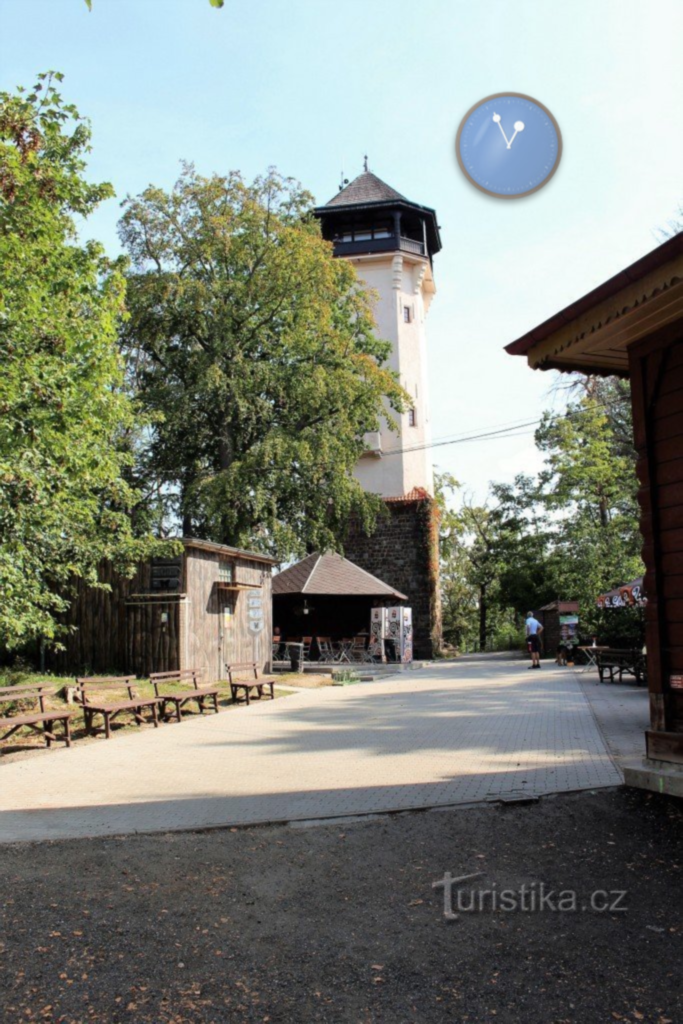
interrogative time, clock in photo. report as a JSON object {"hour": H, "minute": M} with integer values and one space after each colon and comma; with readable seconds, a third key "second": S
{"hour": 12, "minute": 56}
